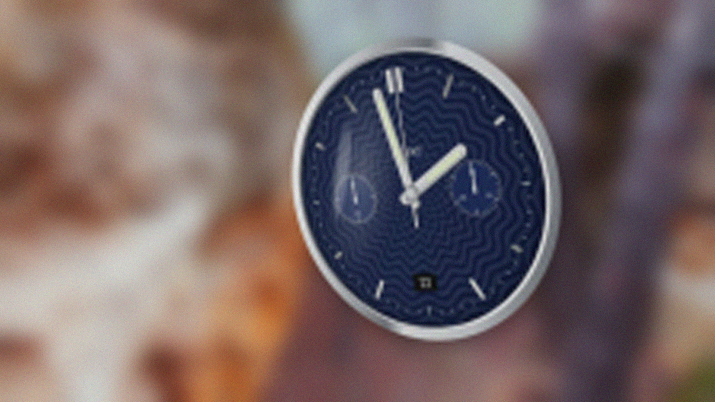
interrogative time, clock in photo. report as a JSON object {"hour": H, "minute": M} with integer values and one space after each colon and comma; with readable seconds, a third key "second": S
{"hour": 1, "minute": 58}
